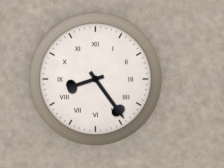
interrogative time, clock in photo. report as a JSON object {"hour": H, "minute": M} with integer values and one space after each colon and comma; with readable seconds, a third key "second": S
{"hour": 8, "minute": 24}
